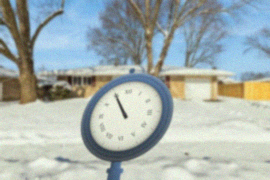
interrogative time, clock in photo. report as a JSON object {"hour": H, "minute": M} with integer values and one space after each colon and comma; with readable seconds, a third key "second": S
{"hour": 10, "minute": 55}
